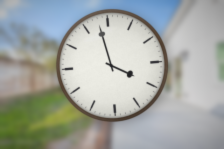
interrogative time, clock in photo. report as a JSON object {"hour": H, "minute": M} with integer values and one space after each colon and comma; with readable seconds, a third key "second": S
{"hour": 3, "minute": 58}
